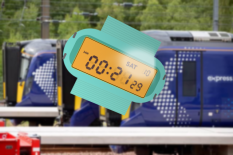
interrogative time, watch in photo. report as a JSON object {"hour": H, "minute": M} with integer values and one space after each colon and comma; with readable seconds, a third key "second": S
{"hour": 0, "minute": 21, "second": 29}
